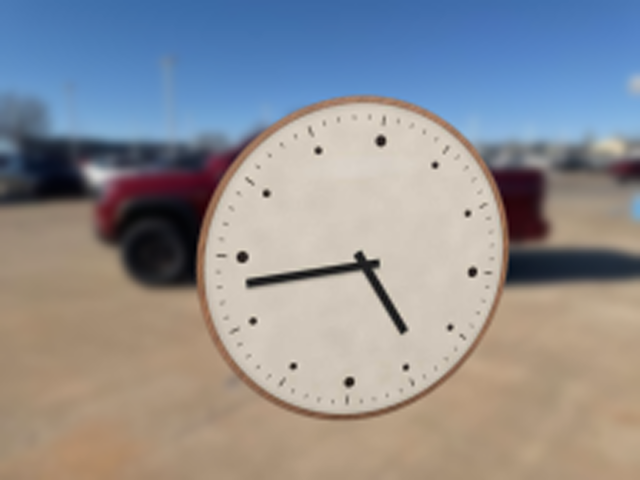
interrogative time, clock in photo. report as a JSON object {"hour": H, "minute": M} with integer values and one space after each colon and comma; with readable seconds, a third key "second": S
{"hour": 4, "minute": 43}
